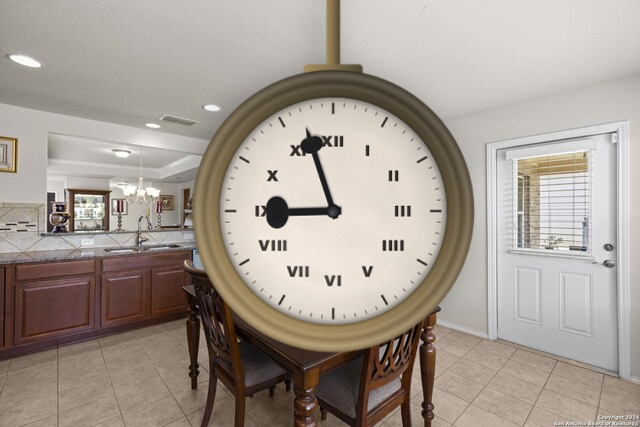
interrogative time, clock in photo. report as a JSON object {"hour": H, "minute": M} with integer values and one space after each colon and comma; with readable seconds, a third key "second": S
{"hour": 8, "minute": 57}
